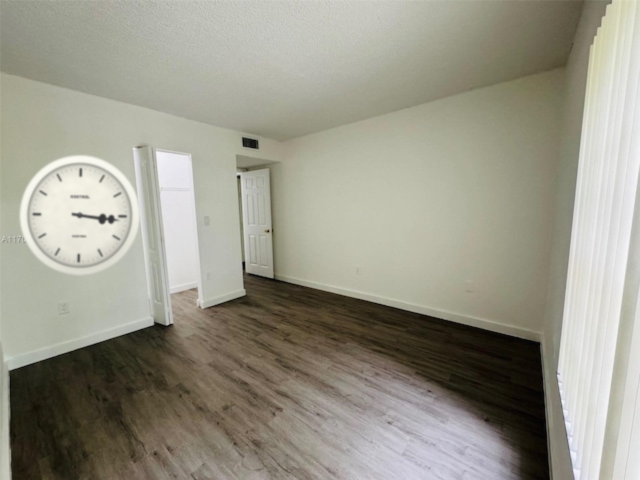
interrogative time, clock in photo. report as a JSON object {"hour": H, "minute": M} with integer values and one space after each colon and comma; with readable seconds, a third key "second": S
{"hour": 3, "minute": 16}
